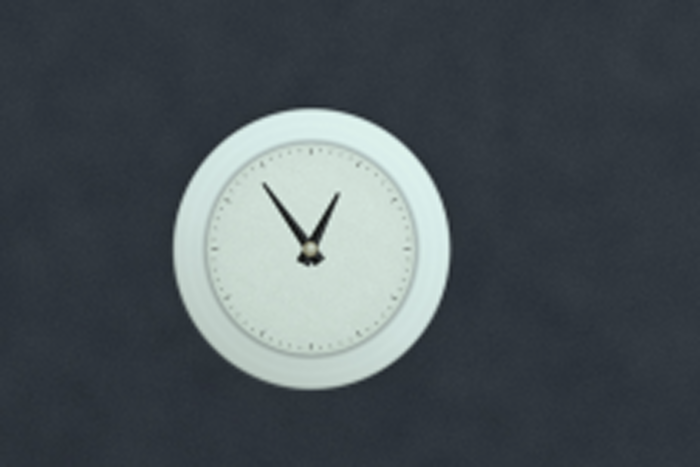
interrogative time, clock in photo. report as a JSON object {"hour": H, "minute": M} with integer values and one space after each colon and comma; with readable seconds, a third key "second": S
{"hour": 12, "minute": 54}
